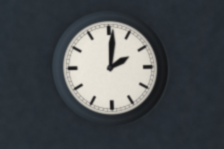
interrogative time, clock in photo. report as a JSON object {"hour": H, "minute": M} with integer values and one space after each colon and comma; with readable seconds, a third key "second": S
{"hour": 2, "minute": 1}
